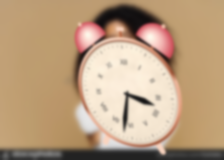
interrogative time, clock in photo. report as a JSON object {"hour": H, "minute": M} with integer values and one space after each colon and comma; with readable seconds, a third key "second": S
{"hour": 3, "minute": 32}
